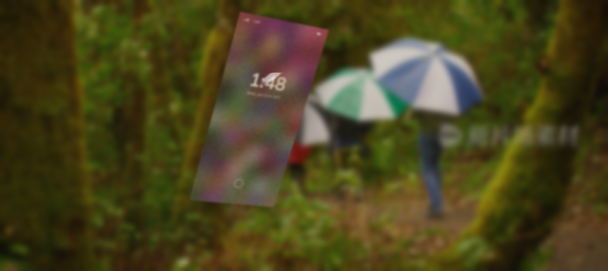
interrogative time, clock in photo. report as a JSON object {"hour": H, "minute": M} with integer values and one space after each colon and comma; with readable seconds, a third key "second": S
{"hour": 1, "minute": 48}
